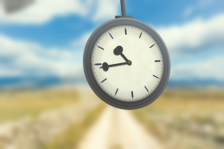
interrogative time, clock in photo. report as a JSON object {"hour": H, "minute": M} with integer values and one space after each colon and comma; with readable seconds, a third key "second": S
{"hour": 10, "minute": 44}
